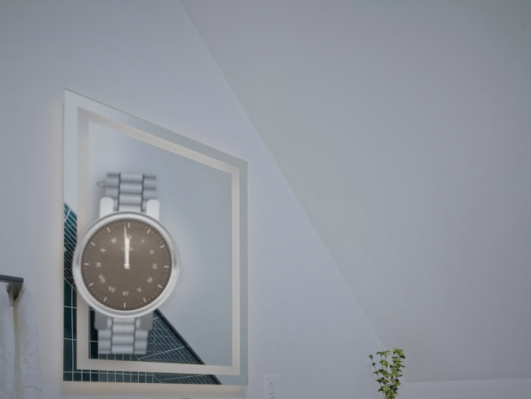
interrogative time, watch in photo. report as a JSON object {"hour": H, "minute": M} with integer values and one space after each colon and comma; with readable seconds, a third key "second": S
{"hour": 11, "minute": 59}
